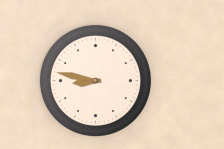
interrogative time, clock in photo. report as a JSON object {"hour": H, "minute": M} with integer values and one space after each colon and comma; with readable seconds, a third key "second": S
{"hour": 8, "minute": 47}
